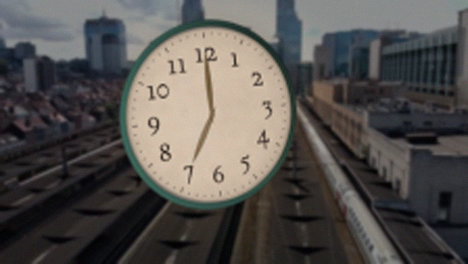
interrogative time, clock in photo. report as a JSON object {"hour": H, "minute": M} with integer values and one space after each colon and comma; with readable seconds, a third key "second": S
{"hour": 7, "minute": 0}
